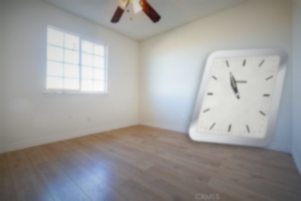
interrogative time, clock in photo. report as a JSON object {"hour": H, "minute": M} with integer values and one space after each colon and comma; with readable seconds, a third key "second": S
{"hour": 10, "minute": 55}
